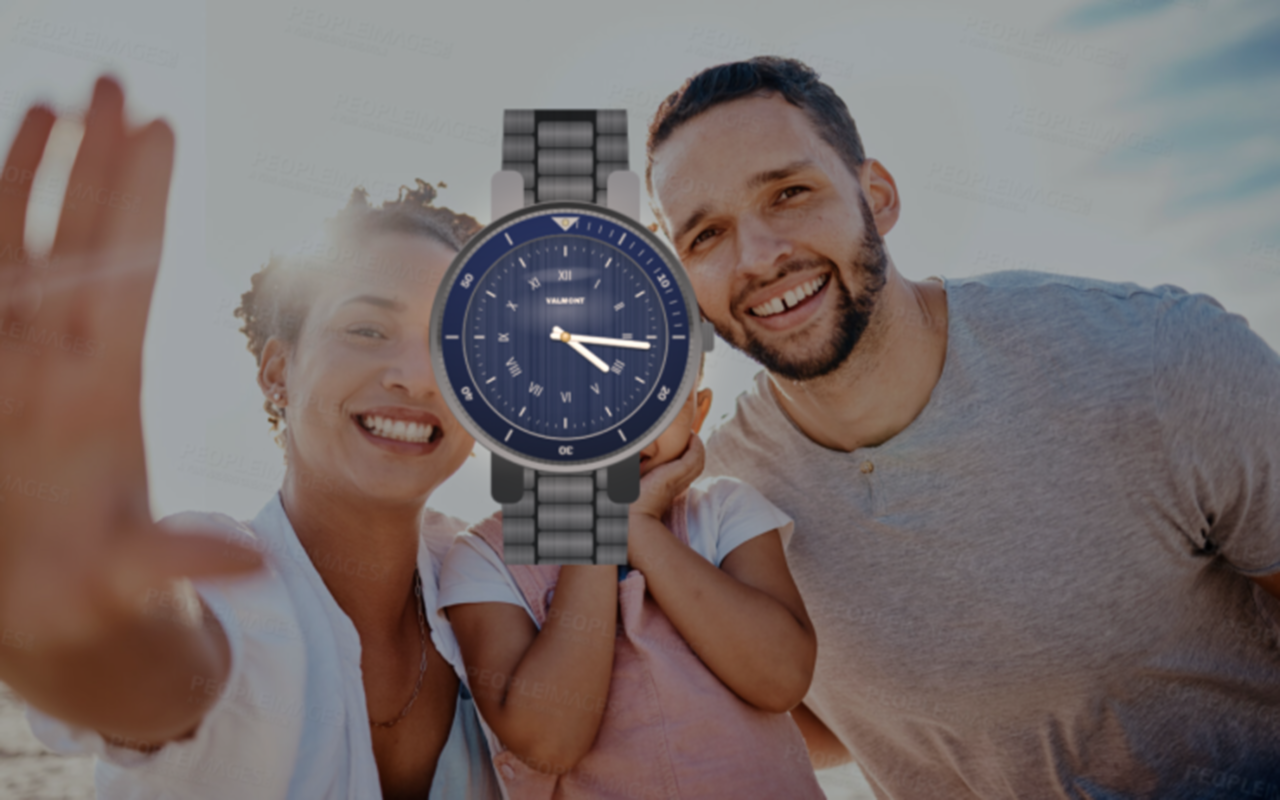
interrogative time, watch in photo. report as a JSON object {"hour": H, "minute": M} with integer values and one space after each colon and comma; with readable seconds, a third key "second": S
{"hour": 4, "minute": 16}
